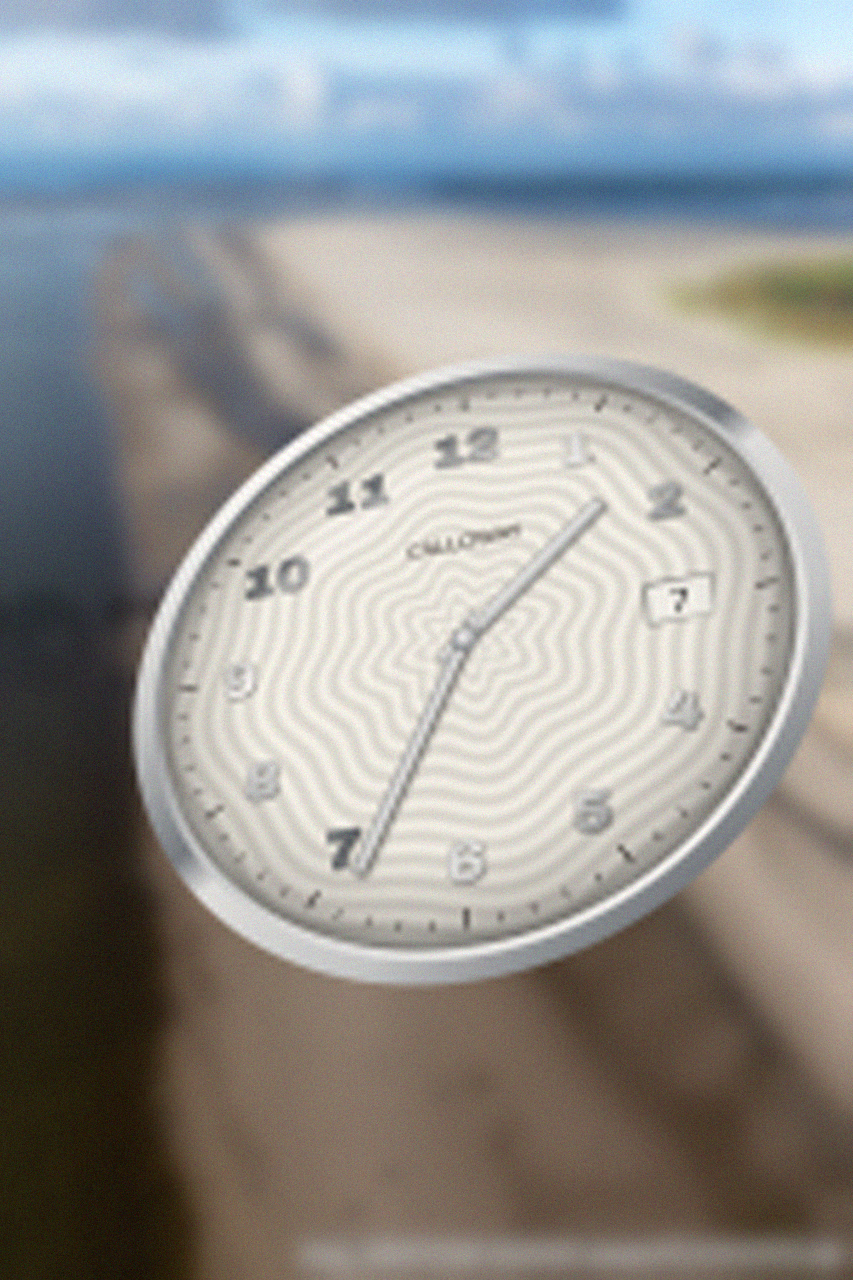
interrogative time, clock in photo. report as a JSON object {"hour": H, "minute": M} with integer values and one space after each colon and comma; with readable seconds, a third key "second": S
{"hour": 1, "minute": 34}
